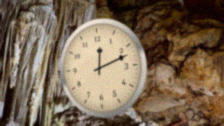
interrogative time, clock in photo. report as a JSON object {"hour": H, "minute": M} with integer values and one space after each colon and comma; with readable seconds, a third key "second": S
{"hour": 12, "minute": 12}
